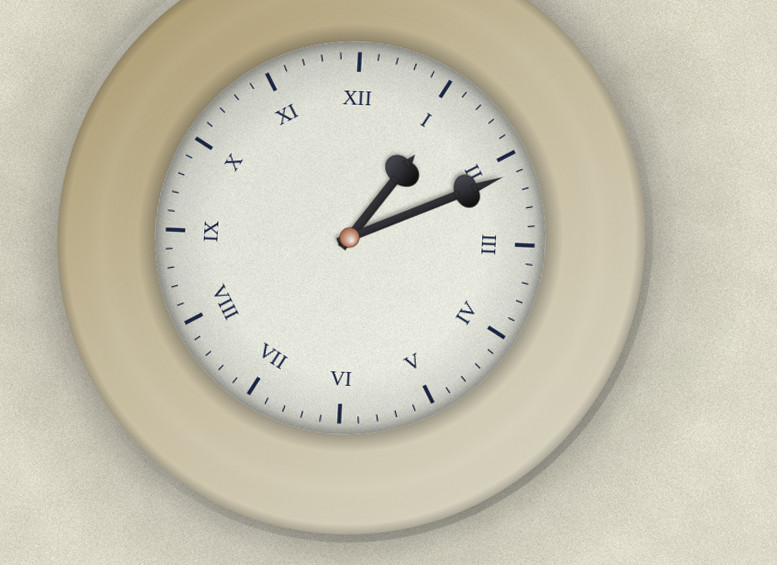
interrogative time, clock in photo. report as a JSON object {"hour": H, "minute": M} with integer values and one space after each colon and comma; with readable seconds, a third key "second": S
{"hour": 1, "minute": 11}
